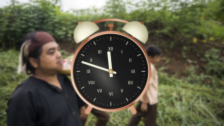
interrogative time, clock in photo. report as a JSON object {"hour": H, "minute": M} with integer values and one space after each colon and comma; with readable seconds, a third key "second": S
{"hour": 11, "minute": 48}
